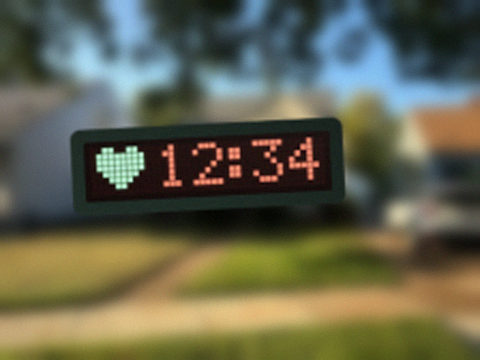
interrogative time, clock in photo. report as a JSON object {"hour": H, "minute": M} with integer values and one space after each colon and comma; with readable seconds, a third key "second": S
{"hour": 12, "minute": 34}
